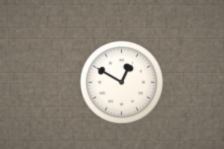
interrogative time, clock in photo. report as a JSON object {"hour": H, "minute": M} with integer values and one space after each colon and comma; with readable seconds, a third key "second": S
{"hour": 12, "minute": 50}
